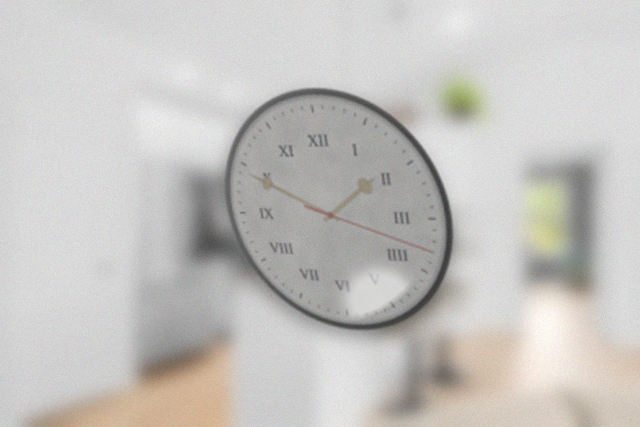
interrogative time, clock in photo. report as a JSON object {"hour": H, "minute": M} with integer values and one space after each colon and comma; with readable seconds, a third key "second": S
{"hour": 1, "minute": 49, "second": 18}
